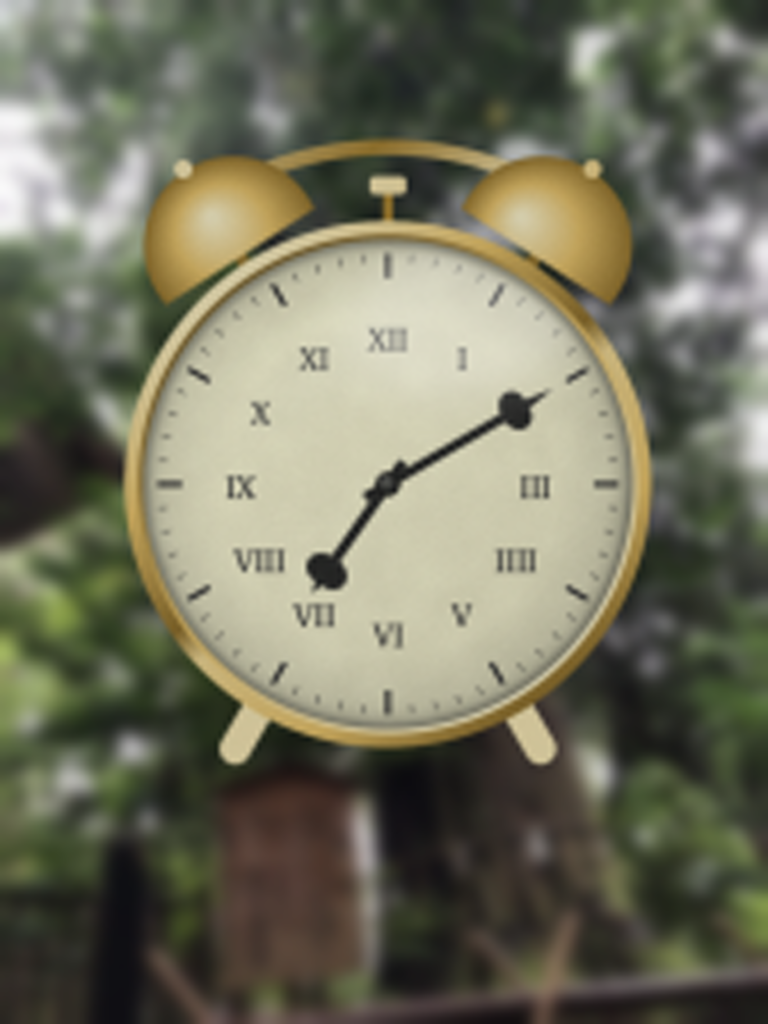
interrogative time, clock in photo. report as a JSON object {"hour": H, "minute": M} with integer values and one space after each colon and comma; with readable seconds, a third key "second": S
{"hour": 7, "minute": 10}
